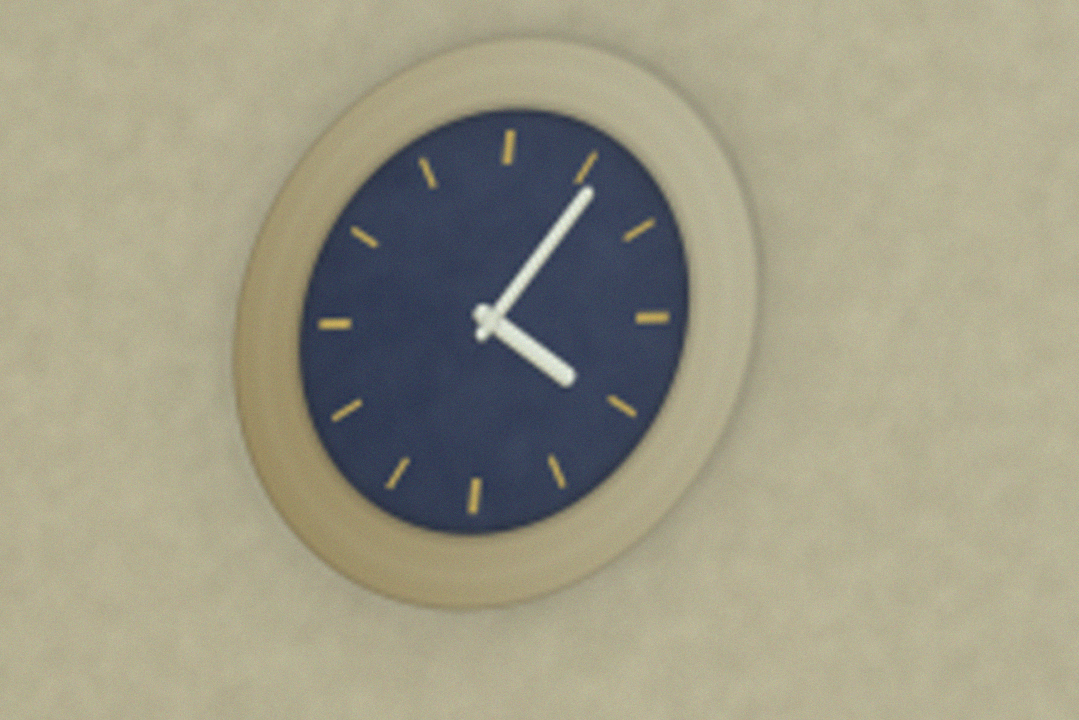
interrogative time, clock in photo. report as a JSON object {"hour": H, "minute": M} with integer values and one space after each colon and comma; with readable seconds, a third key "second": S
{"hour": 4, "minute": 6}
